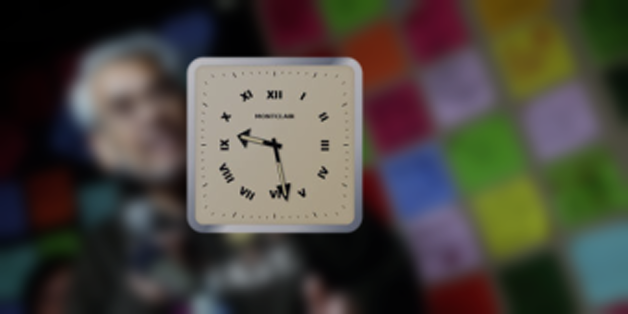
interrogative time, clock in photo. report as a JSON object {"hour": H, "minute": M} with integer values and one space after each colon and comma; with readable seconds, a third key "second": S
{"hour": 9, "minute": 28}
